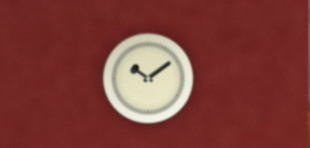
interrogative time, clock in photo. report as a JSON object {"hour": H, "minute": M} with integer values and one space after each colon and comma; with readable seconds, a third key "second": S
{"hour": 10, "minute": 9}
